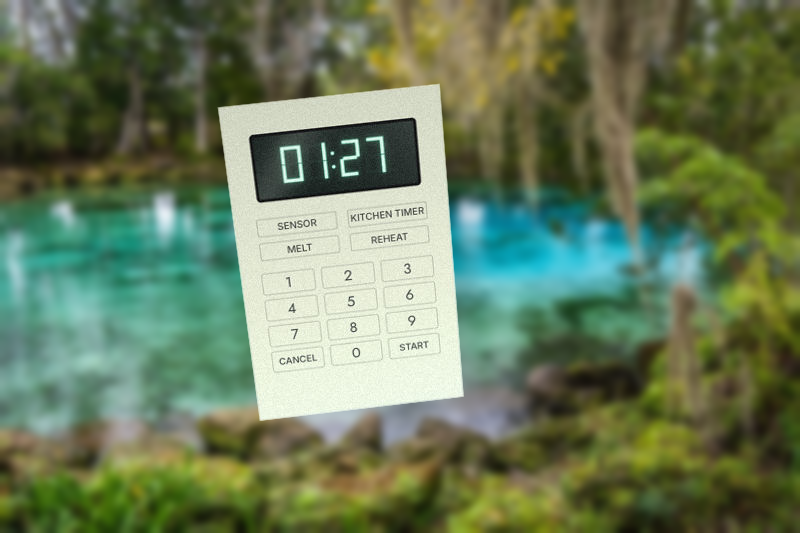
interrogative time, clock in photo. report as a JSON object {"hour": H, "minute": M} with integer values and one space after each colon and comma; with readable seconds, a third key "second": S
{"hour": 1, "minute": 27}
